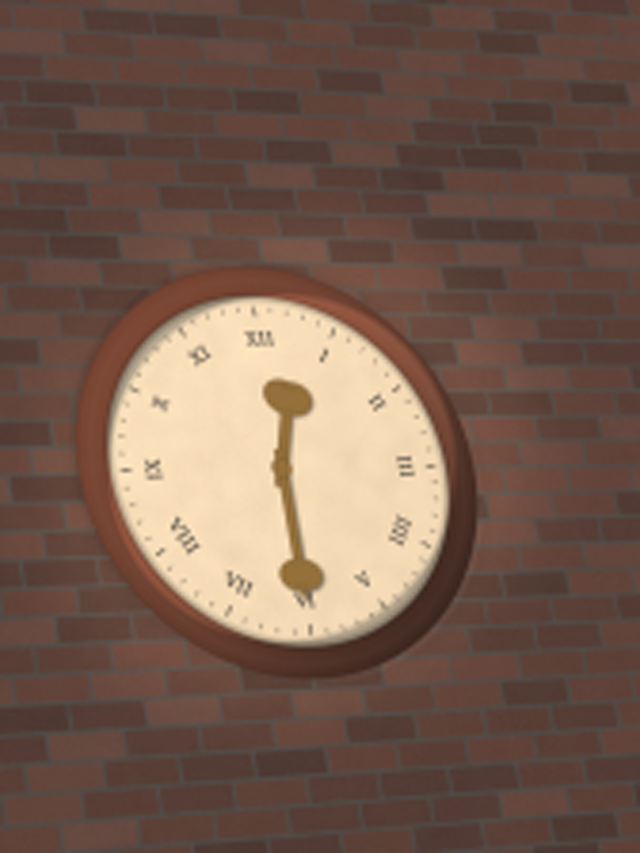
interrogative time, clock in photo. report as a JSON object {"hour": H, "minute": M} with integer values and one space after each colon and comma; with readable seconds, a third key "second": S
{"hour": 12, "minute": 30}
